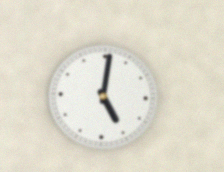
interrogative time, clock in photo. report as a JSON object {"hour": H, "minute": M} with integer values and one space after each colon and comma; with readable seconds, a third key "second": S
{"hour": 5, "minute": 1}
